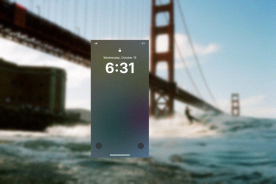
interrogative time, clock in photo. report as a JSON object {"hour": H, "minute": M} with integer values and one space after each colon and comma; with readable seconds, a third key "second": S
{"hour": 6, "minute": 31}
